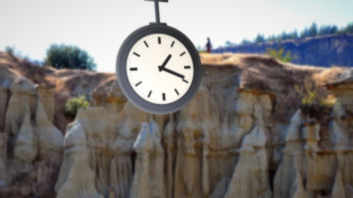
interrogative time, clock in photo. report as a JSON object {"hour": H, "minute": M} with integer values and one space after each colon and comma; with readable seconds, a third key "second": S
{"hour": 1, "minute": 19}
